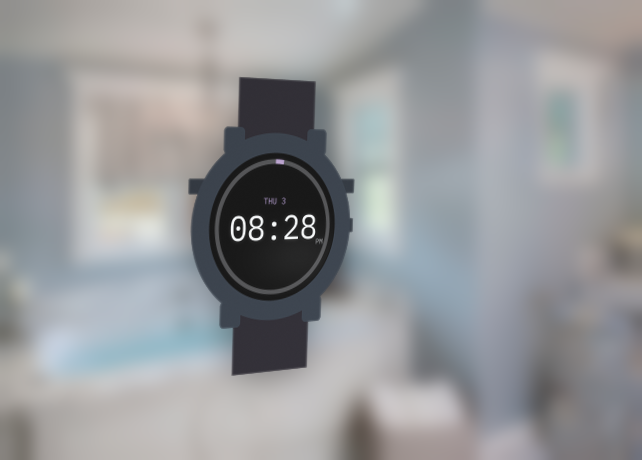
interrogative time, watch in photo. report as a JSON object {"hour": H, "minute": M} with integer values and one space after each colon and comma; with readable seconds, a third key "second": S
{"hour": 8, "minute": 28}
